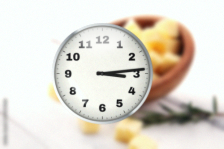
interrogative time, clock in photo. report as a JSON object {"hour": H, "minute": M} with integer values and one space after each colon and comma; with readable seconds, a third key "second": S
{"hour": 3, "minute": 14}
